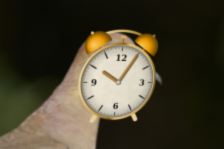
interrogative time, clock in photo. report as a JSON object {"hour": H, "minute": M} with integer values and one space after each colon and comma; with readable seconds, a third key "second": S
{"hour": 10, "minute": 5}
